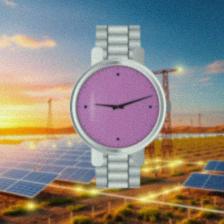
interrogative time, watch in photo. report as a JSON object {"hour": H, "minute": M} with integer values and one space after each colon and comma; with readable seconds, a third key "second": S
{"hour": 9, "minute": 12}
